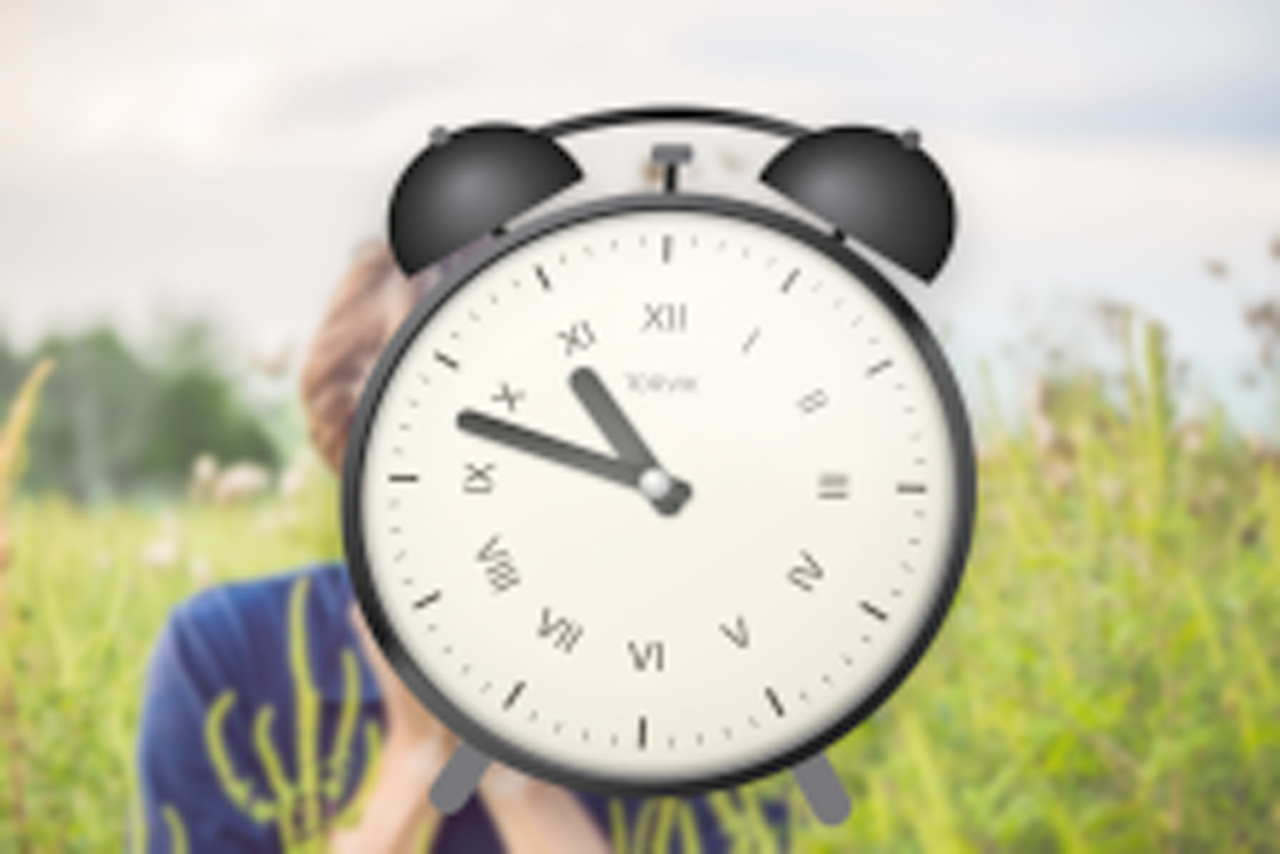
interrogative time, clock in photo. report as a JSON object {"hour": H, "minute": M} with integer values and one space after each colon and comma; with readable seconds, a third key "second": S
{"hour": 10, "minute": 48}
